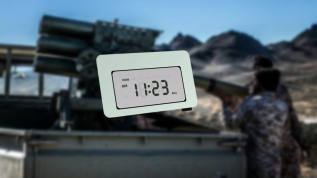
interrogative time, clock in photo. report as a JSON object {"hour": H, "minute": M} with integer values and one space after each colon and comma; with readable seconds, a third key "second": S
{"hour": 11, "minute": 23}
